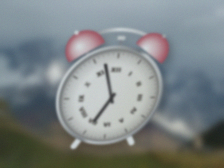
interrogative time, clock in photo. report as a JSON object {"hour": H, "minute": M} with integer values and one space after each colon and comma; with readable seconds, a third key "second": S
{"hour": 6, "minute": 57}
